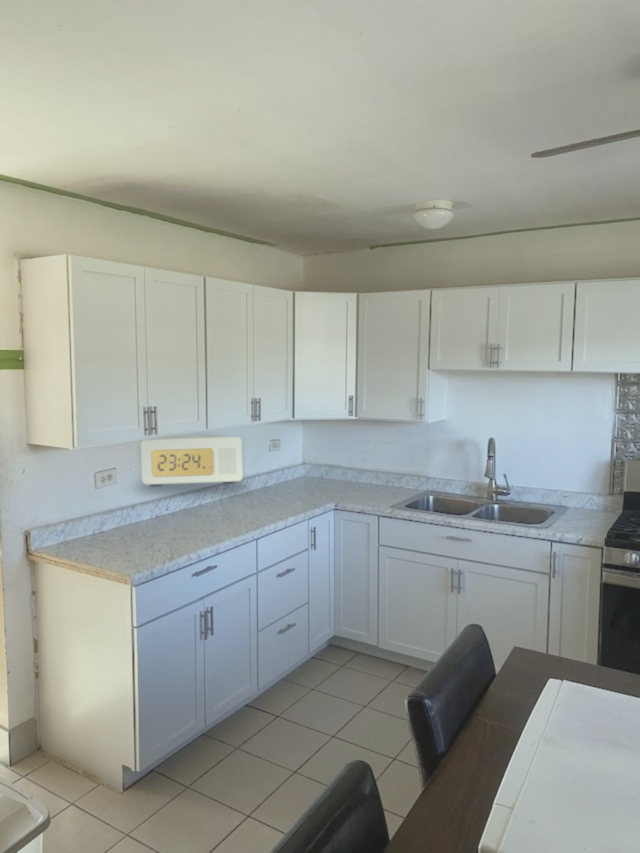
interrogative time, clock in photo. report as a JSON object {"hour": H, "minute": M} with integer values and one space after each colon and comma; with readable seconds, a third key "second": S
{"hour": 23, "minute": 24}
